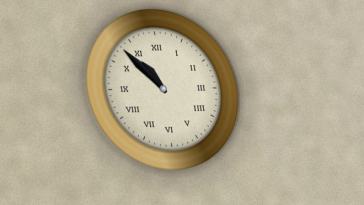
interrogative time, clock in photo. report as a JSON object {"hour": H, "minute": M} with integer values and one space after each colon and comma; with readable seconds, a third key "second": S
{"hour": 10, "minute": 53}
